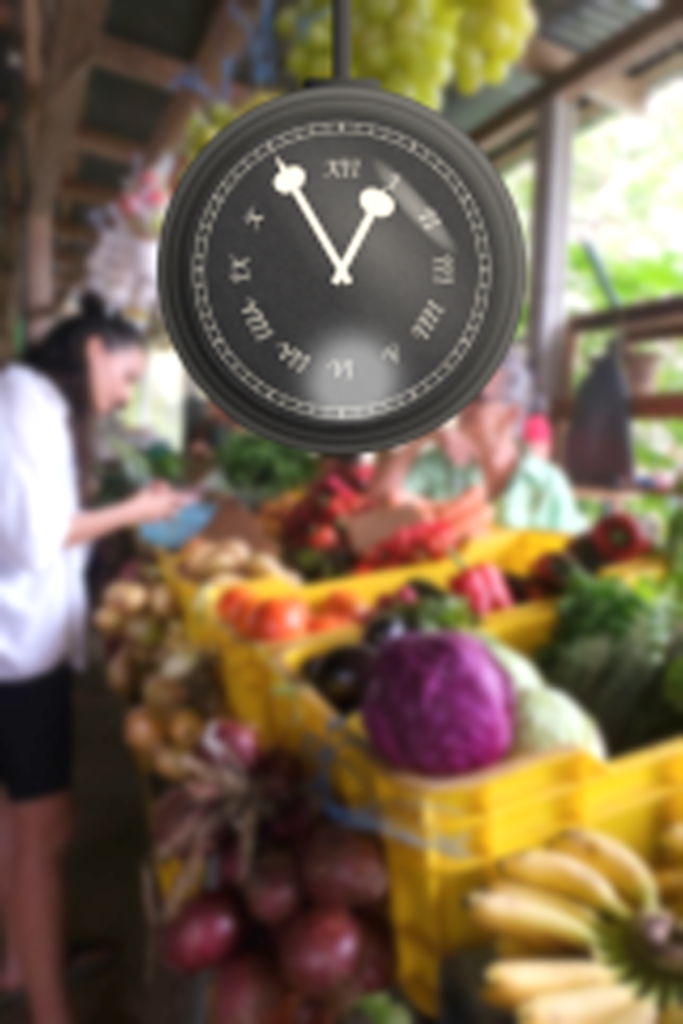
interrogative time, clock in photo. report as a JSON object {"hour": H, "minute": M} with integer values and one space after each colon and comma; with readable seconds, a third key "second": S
{"hour": 12, "minute": 55}
